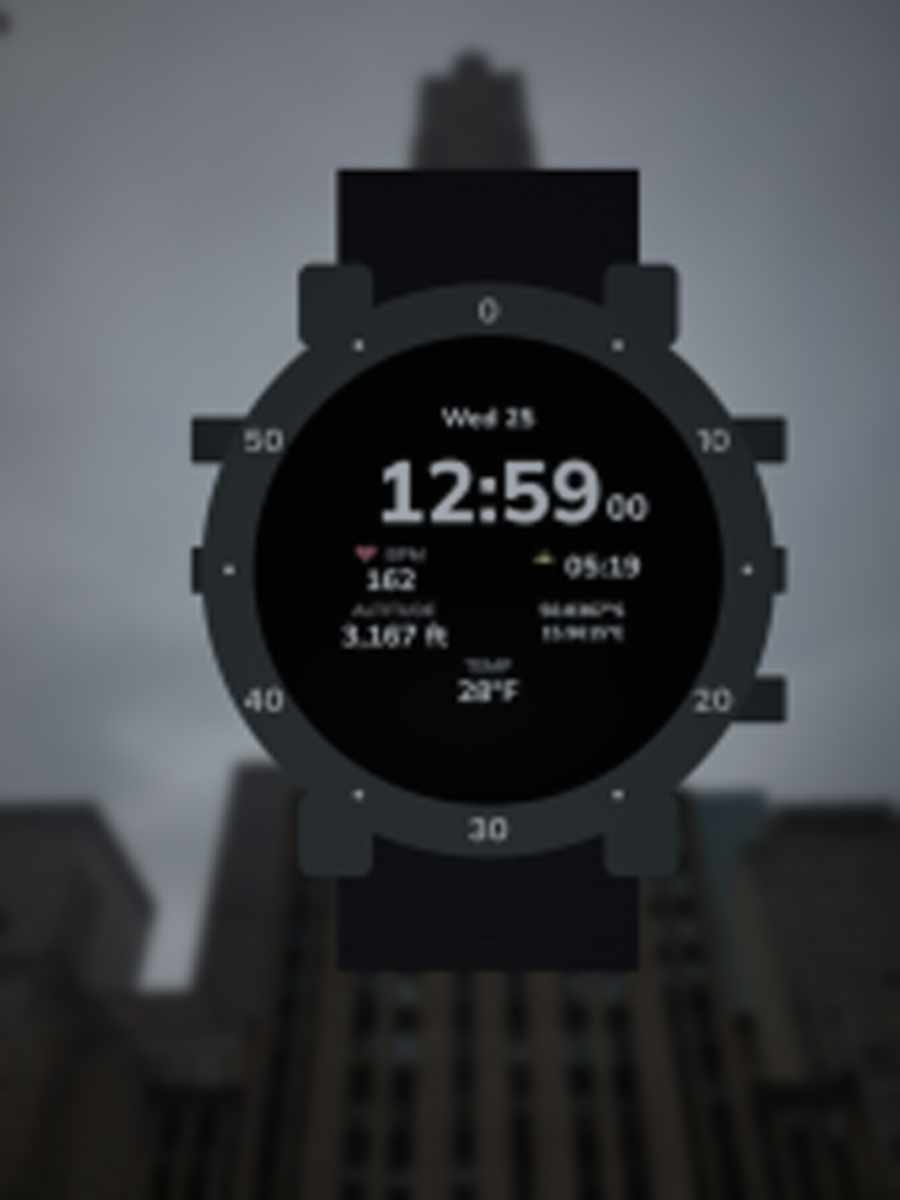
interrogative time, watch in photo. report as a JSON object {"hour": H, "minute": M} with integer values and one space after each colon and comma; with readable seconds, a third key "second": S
{"hour": 12, "minute": 59}
